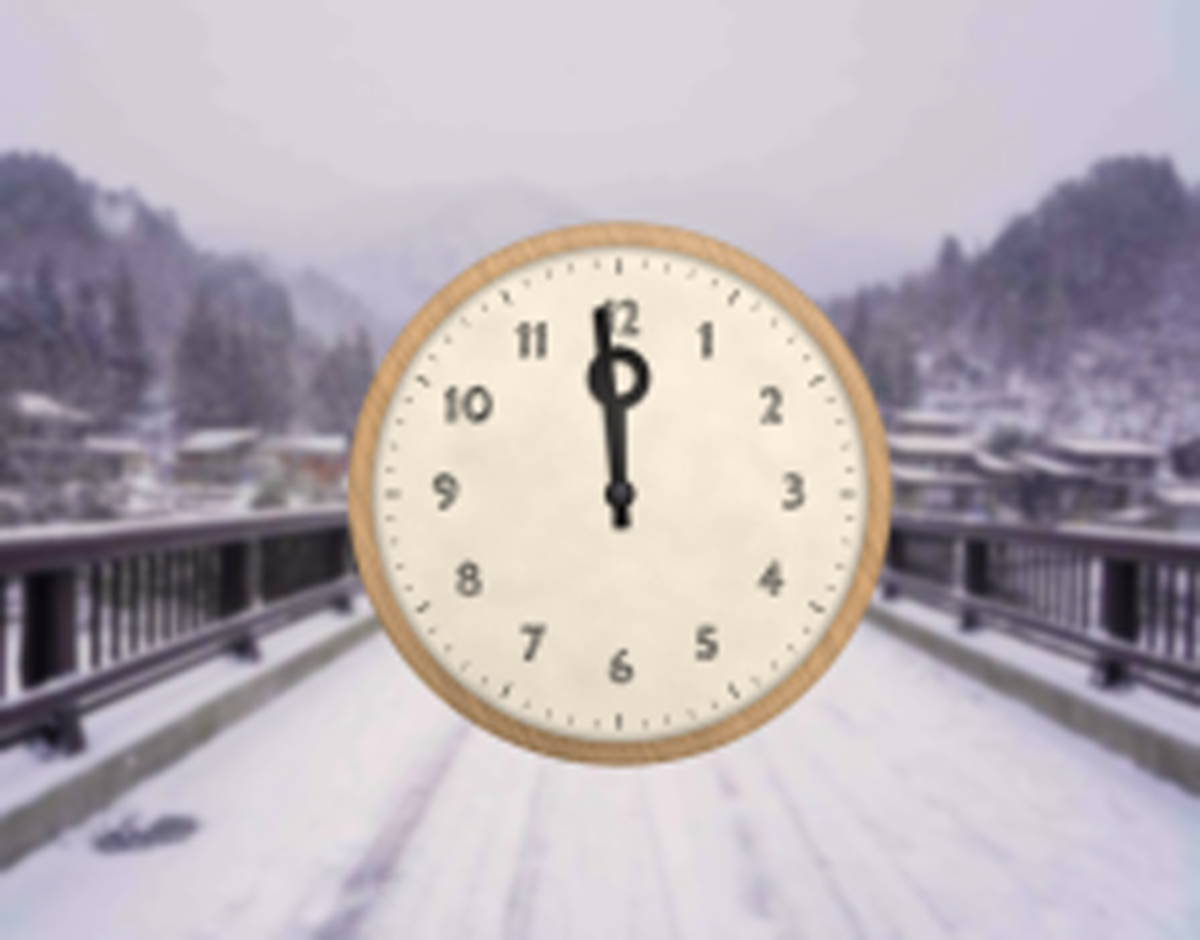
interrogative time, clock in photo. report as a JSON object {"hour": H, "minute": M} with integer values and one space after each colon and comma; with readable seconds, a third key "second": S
{"hour": 11, "minute": 59}
